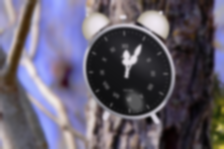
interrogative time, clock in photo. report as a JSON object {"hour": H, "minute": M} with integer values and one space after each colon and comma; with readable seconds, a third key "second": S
{"hour": 12, "minute": 5}
